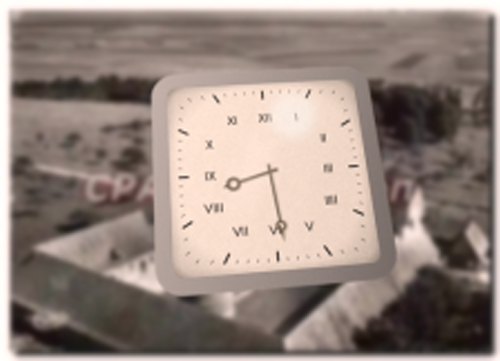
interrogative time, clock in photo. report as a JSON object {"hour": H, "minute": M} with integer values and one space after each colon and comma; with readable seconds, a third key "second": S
{"hour": 8, "minute": 29}
